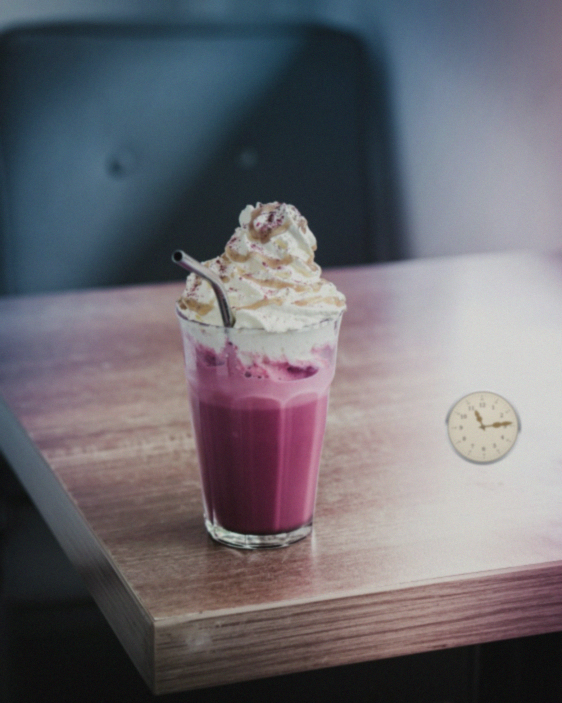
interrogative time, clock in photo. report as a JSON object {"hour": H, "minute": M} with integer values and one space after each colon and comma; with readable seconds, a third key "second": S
{"hour": 11, "minute": 14}
